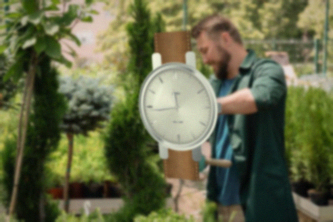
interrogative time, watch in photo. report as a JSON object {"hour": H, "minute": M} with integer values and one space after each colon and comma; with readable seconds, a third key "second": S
{"hour": 11, "minute": 44}
